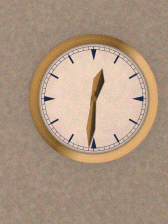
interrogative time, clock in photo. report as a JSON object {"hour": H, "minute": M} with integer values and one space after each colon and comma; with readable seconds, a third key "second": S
{"hour": 12, "minute": 31}
